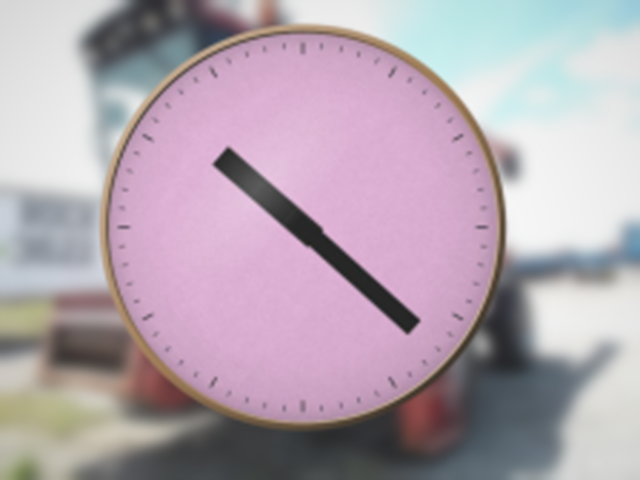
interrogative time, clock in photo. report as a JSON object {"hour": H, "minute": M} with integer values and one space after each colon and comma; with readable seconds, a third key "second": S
{"hour": 10, "minute": 22}
